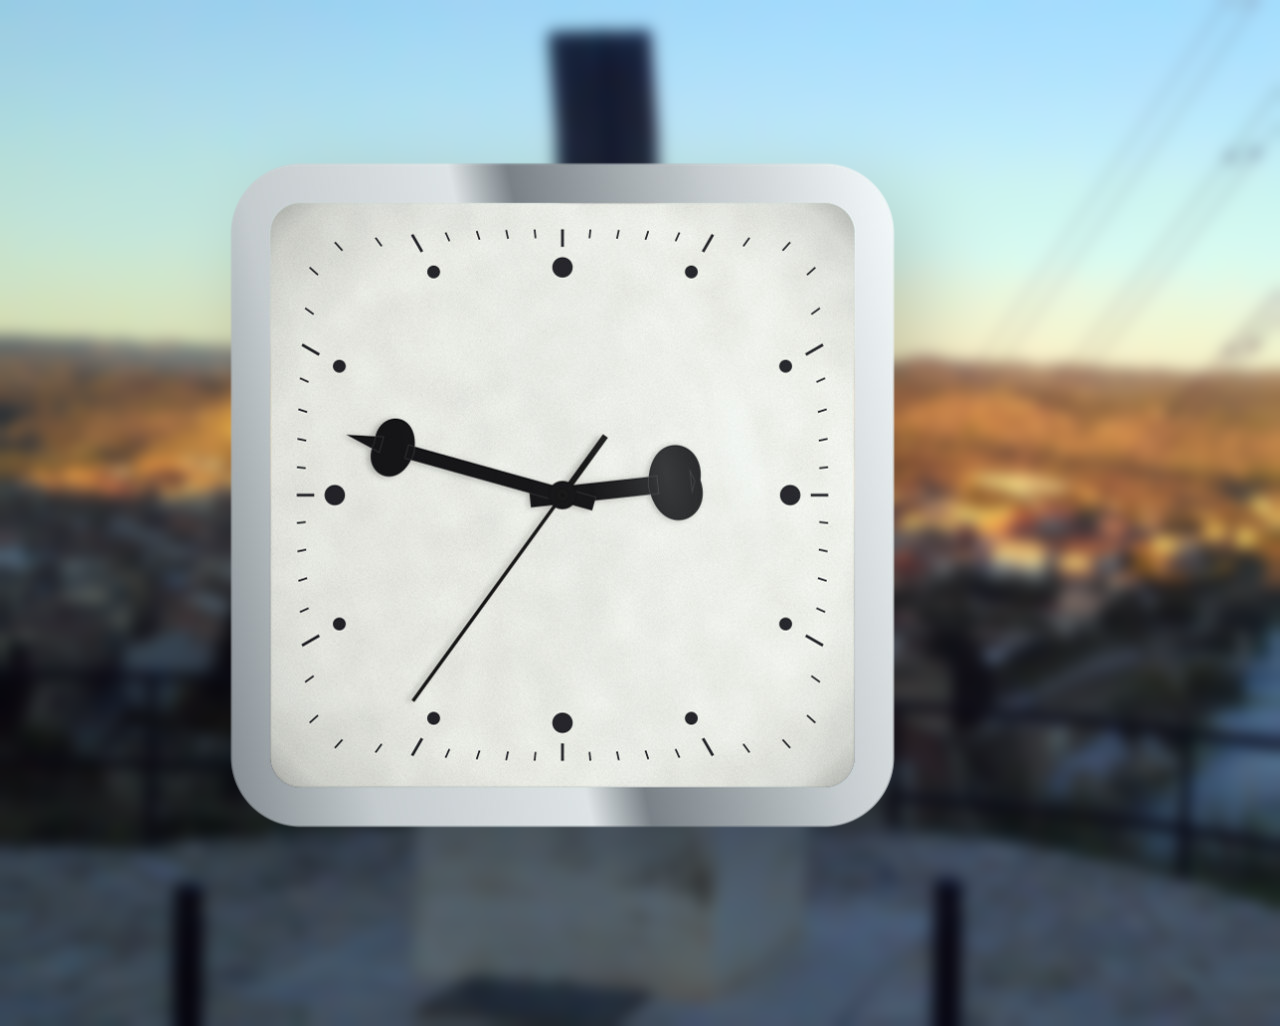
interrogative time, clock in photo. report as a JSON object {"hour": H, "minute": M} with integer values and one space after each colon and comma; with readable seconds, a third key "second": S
{"hour": 2, "minute": 47, "second": 36}
